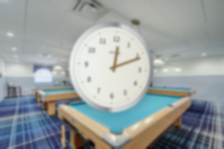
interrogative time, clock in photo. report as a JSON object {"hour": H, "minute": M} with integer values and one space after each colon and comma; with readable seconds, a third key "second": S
{"hour": 12, "minute": 11}
